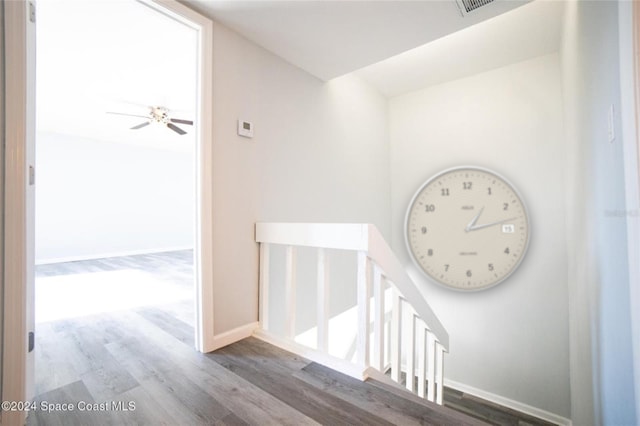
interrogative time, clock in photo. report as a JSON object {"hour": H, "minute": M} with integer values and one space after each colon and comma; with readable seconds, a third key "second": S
{"hour": 1, "minute": 13}
